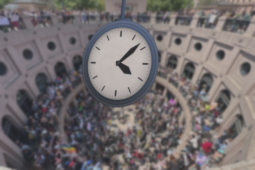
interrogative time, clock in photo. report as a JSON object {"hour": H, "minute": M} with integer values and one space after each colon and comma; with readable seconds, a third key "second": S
{"hour": 4, "minute": 8}
